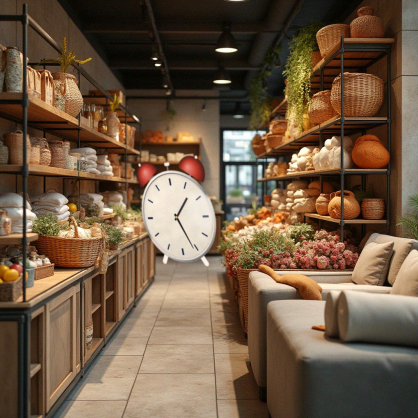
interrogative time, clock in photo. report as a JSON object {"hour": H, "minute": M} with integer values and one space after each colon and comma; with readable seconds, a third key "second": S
{"hour": 1, "minute": 26}
